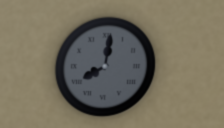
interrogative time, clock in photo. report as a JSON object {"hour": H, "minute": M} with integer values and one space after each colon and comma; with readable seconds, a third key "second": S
{"hour": 8, "minute": 1}
